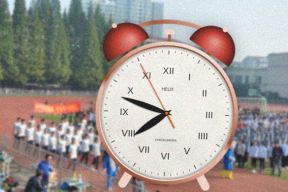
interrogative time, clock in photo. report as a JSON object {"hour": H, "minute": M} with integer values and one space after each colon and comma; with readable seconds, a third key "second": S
{"hour": 7, "minute": 47, "second": 55}
